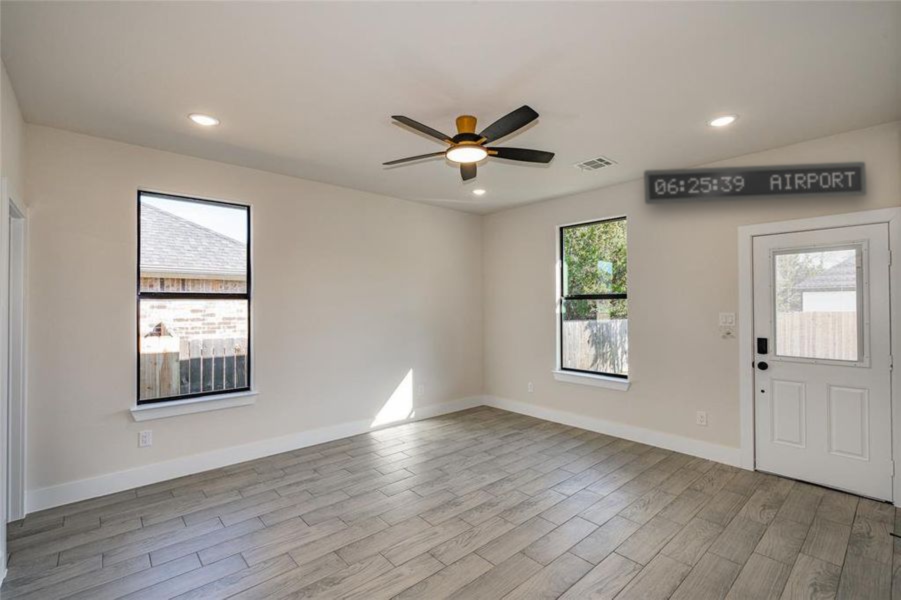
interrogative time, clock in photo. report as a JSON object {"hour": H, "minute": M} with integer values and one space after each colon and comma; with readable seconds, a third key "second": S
{"hour": 6, "minute": 25, "second": 39}
